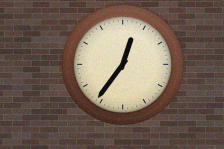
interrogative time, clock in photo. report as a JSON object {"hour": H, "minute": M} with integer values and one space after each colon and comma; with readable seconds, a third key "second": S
{"hour": 12, "minute": 36}
